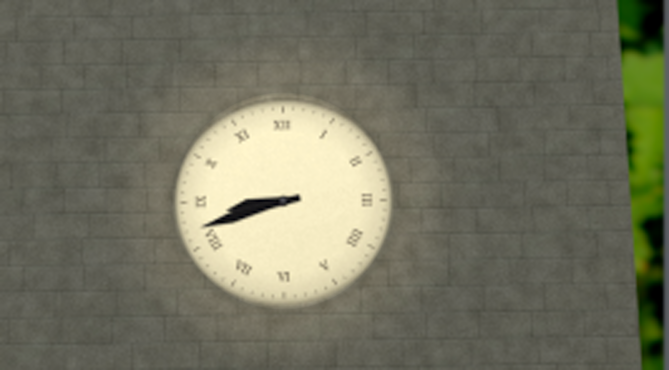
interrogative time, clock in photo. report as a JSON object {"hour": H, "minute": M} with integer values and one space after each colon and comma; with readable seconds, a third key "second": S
{"hour": 8, "minute": 42}
